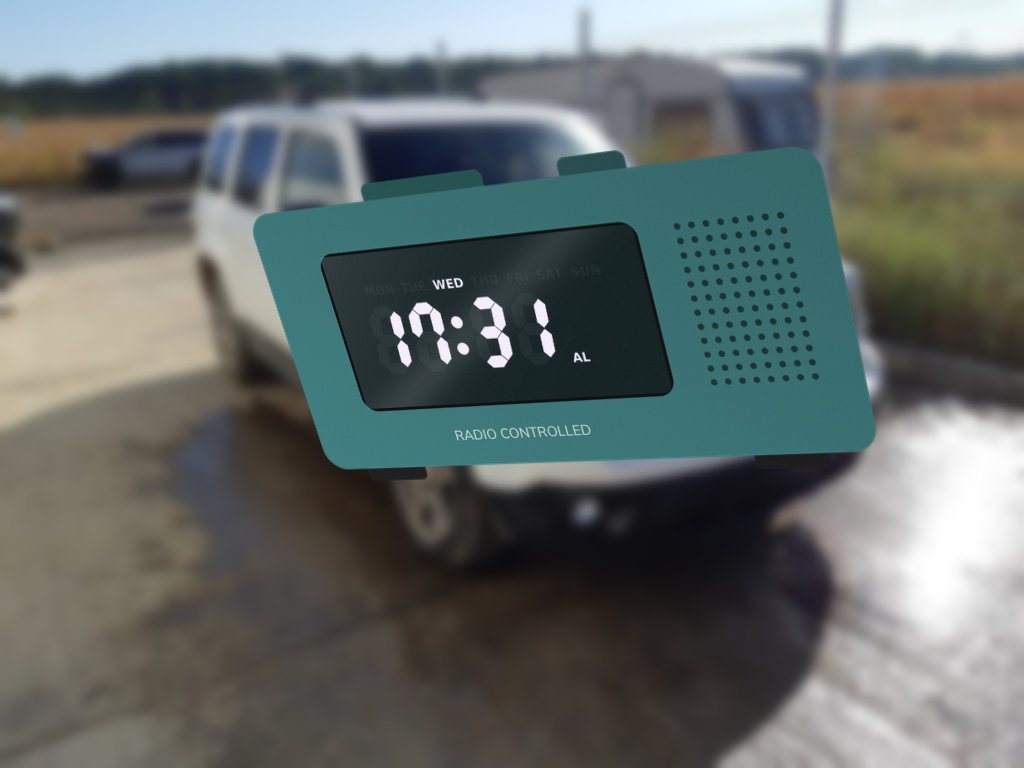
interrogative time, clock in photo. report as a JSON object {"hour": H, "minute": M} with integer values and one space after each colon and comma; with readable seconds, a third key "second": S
{"hour": 17, "minute": 31}
